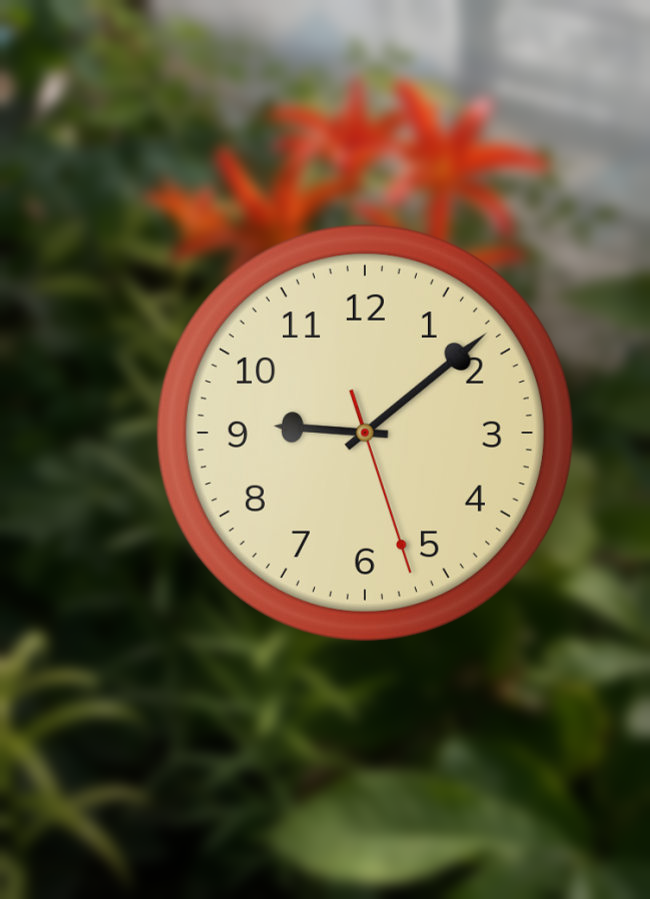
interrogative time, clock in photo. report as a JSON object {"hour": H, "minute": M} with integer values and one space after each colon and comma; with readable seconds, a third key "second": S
{"hour": 9, "minute": 8, "second": 27}
